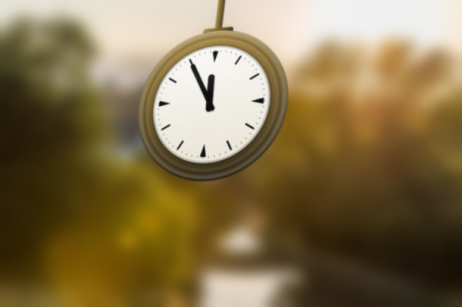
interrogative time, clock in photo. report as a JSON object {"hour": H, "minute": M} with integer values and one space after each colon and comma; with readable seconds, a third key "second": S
{"hour": 11, "minute": 55}
